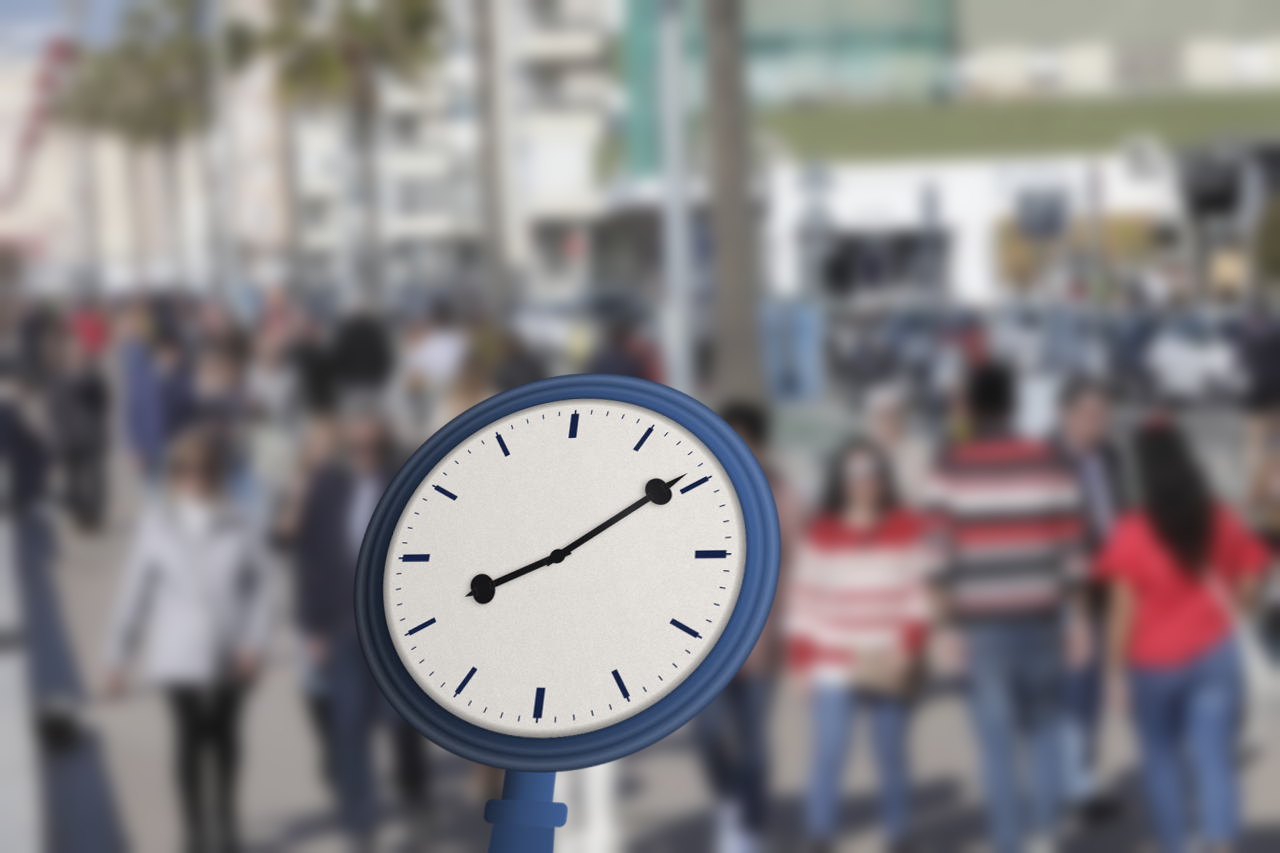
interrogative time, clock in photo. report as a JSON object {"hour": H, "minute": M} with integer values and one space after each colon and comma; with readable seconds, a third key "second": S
{"hour": 8, "minute": 9}
